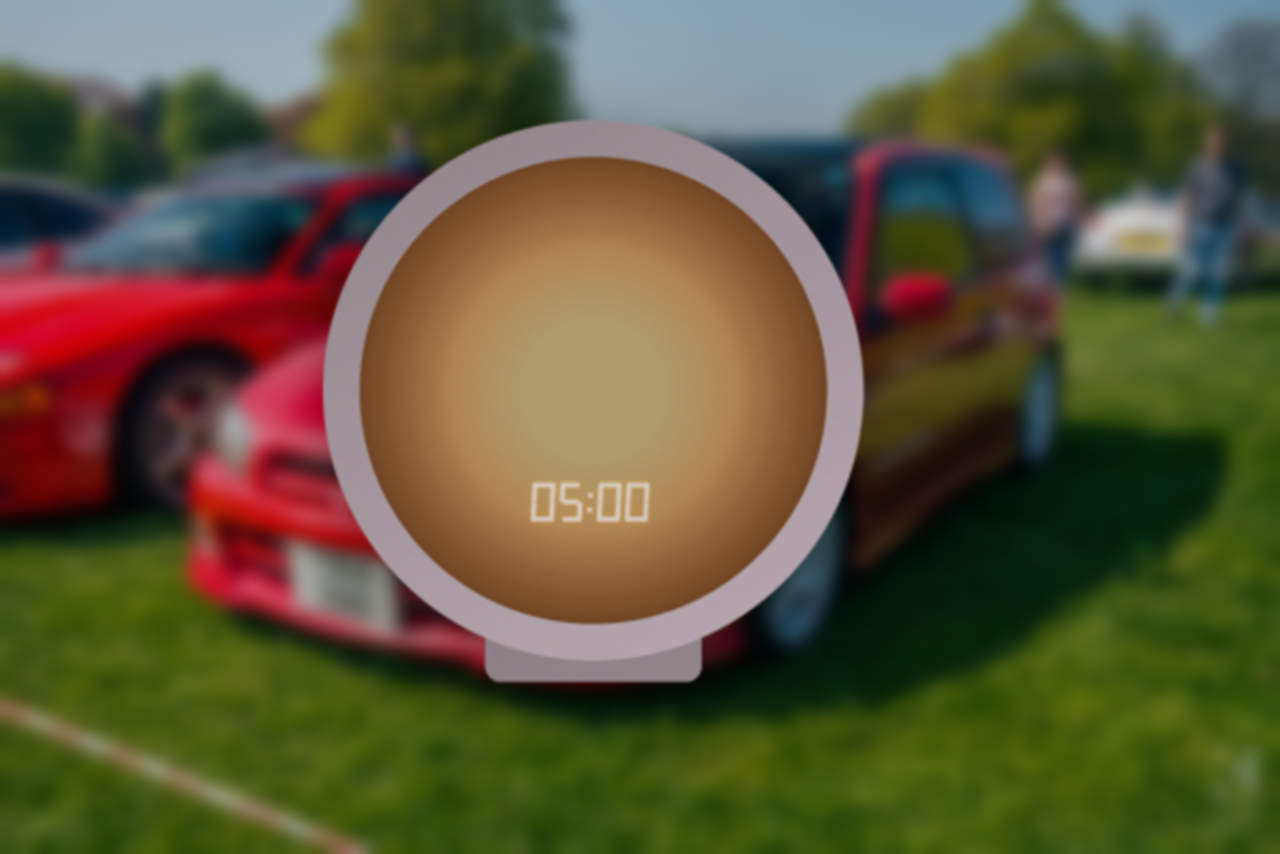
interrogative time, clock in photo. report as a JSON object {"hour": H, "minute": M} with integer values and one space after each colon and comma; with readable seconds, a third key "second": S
{"hour": 5, "minute": 0}
